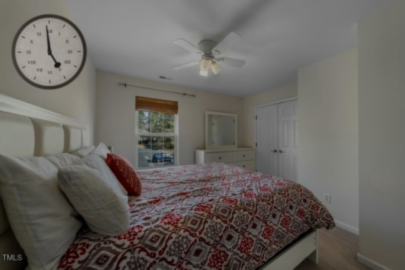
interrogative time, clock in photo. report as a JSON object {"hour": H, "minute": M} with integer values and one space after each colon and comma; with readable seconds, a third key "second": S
{"hour": 4, "minute": 59}
